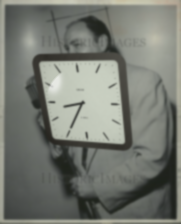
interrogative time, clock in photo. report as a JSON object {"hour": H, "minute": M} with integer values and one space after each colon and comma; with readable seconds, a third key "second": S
{"hour": 8, "minute": 35}
